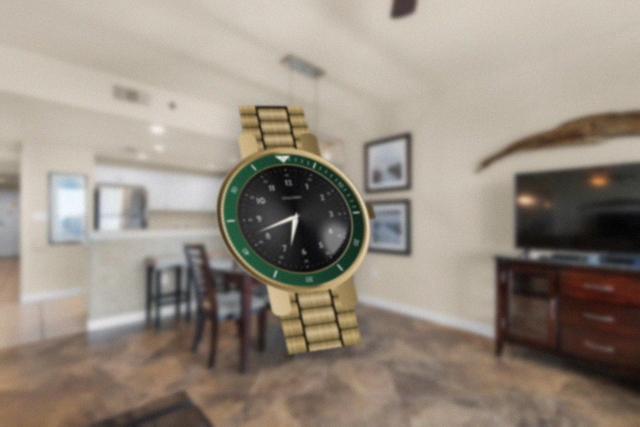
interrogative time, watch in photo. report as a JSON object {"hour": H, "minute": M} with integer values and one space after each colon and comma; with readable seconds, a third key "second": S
{"hour": 6, "minute": 42}
